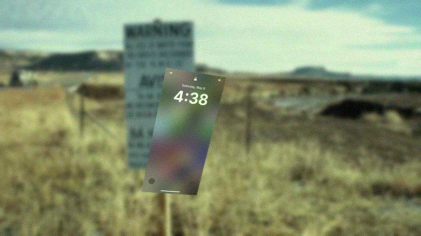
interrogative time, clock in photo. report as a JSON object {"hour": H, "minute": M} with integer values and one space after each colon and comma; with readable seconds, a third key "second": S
{"hour": 4, "minute": 38}
